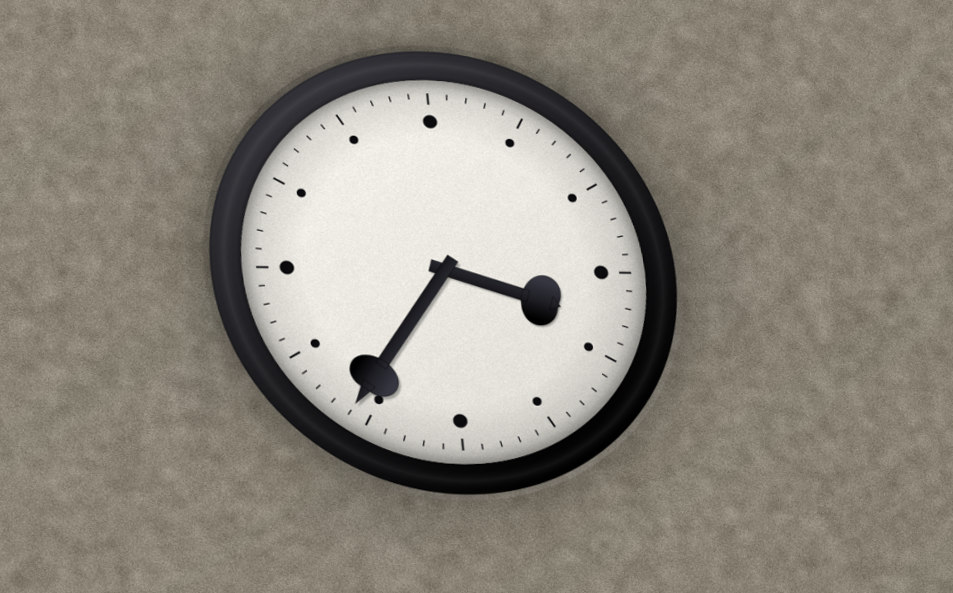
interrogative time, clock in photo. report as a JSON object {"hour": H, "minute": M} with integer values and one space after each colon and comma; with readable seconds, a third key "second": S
{"hour": 3, "minute": 36}
